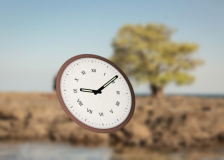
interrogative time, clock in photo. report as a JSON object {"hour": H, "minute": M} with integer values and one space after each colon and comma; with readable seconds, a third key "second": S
{"hour": 9, "minute": 9}
